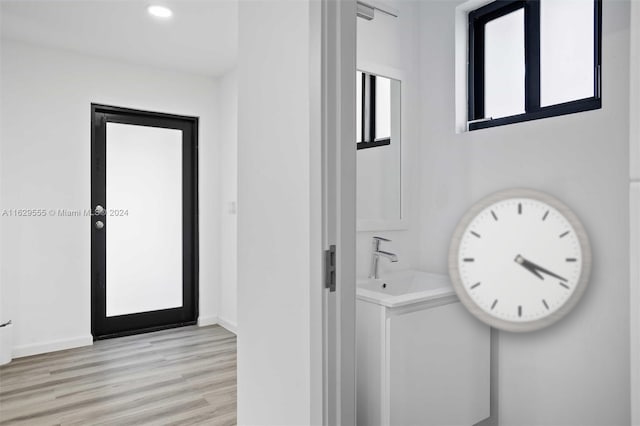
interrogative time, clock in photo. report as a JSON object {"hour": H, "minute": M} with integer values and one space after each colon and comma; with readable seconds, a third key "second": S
{"hour": 4, "minute": 19}
